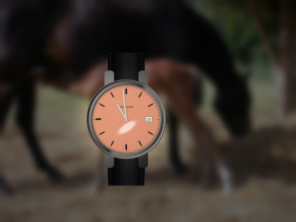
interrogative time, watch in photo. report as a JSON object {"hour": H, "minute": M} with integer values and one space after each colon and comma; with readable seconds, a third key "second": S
{"hour": 10, "minute": 59}
